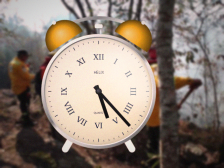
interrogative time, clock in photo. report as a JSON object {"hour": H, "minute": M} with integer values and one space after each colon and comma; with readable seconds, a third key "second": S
{"hour": 5, "minute": 23}
